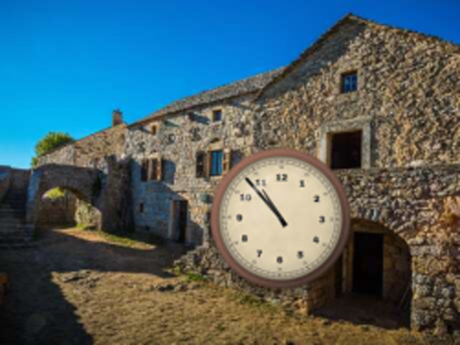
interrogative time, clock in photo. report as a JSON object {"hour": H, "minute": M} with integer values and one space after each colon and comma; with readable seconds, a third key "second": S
{"hour": 10, "minute": 53}
